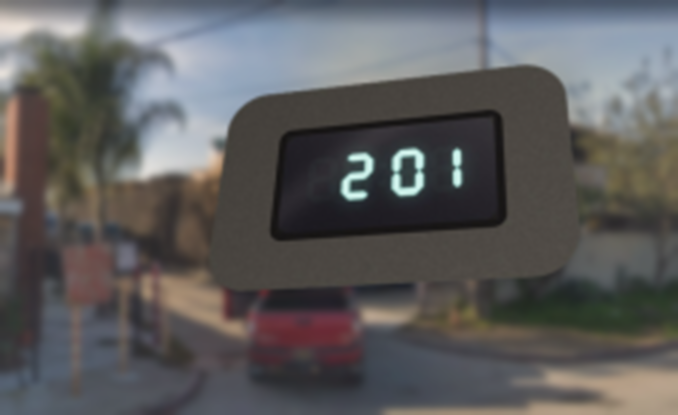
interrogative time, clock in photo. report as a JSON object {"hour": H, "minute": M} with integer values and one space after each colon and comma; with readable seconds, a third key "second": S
{"hour": 2, "minute": 1}
